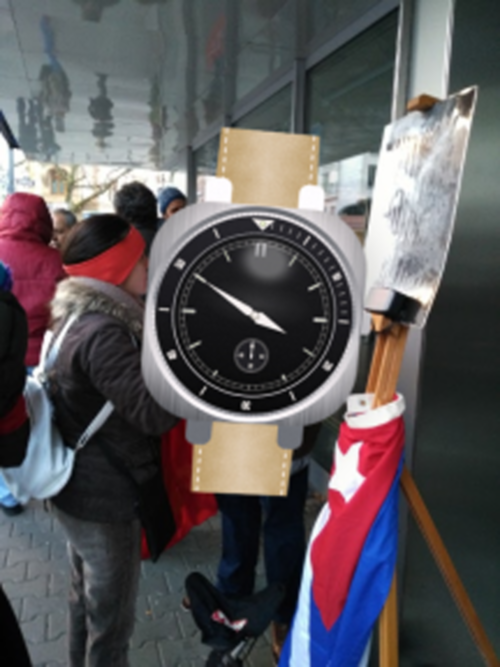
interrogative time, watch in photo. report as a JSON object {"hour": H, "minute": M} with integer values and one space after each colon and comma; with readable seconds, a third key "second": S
{"hour": 3, "minute": 50}
